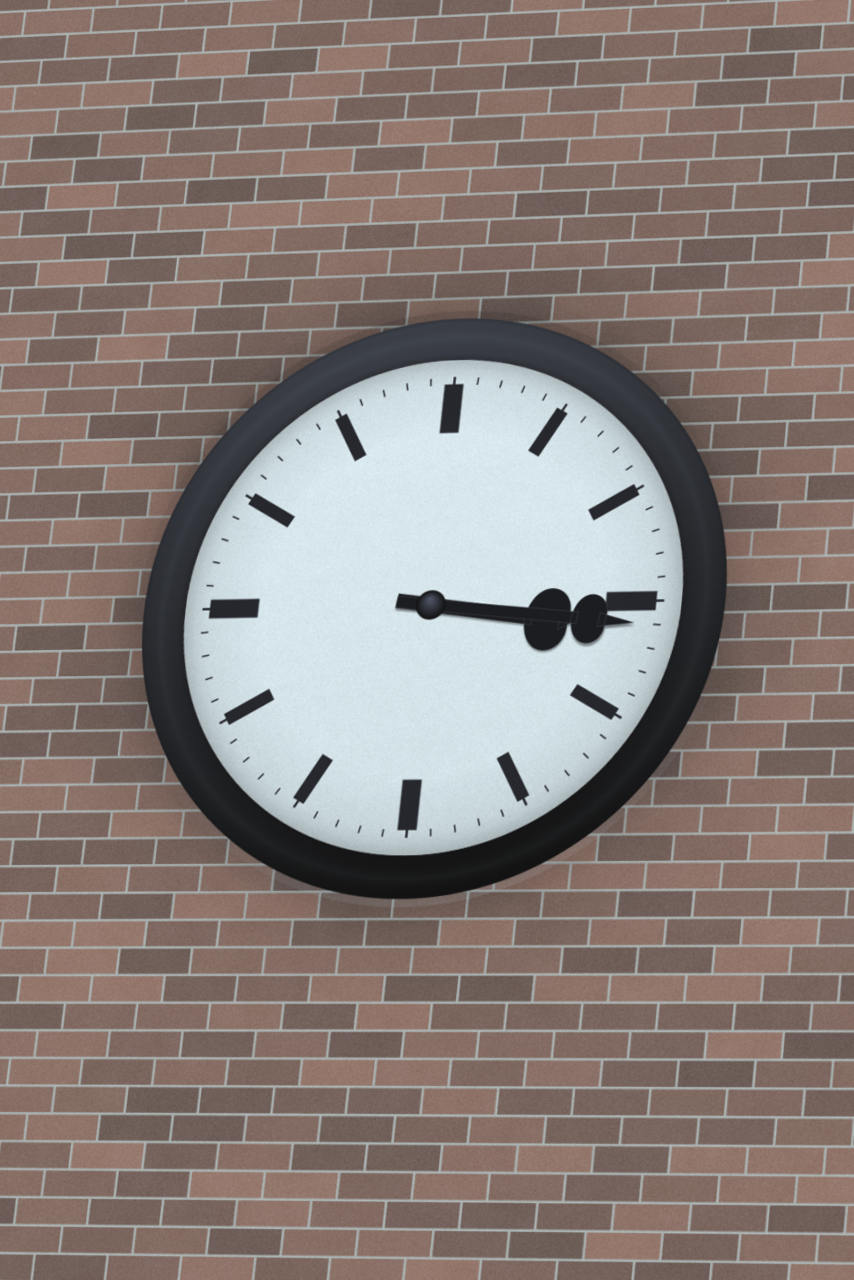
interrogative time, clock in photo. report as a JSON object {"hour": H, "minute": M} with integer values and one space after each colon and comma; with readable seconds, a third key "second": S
{"hour": 3, "minute": 16}
